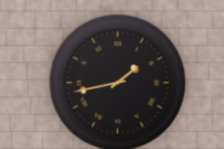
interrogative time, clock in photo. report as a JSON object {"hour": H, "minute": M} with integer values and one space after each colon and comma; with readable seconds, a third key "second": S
{"hour": 1, "minute": 43}
